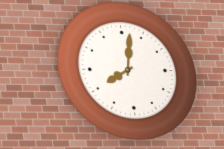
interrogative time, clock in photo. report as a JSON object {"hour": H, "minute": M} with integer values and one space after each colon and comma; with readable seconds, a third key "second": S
{"hour": 8, "minute": 2}
